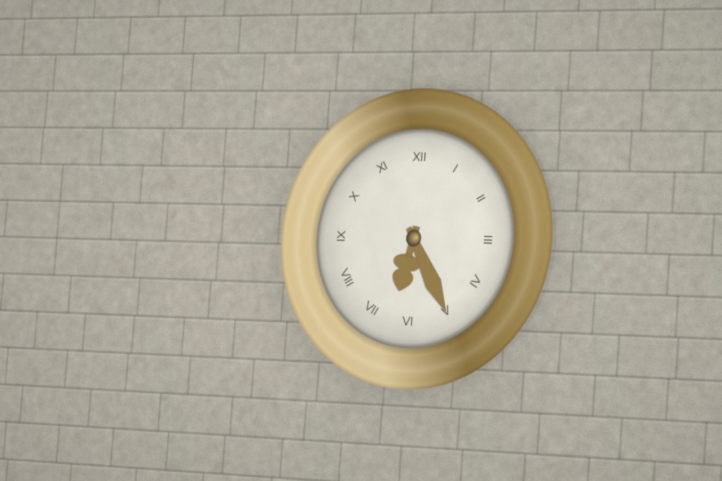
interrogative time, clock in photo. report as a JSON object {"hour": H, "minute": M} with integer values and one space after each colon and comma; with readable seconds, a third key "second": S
{"hour": 6, "minute": 25}
